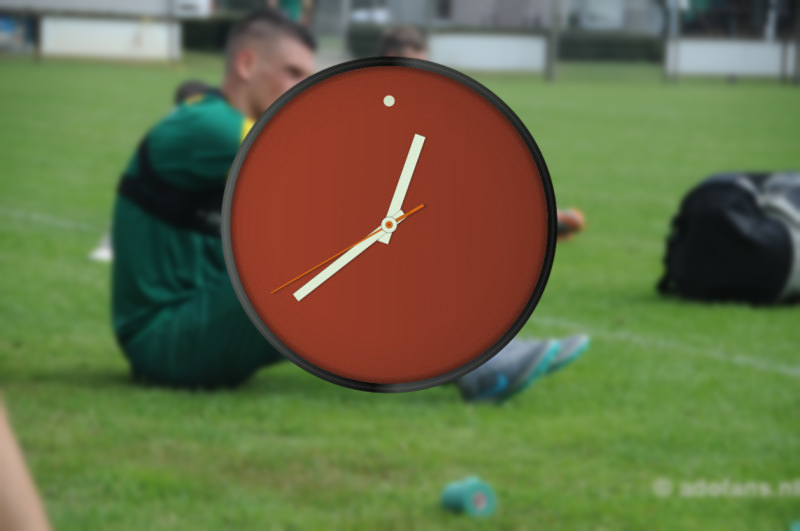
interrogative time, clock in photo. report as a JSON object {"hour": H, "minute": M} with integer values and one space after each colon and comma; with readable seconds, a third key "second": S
{"hour": 12, "minute": 38, "second": 40}
